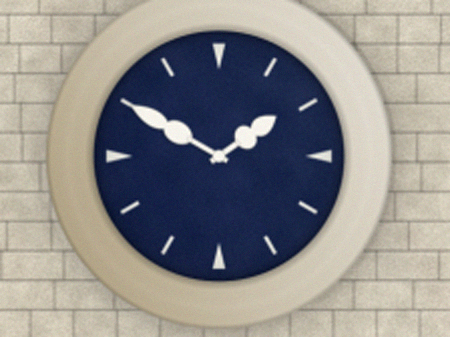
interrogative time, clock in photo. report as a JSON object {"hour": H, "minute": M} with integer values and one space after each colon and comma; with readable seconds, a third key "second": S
{"hour": 1, "minute": 50}
